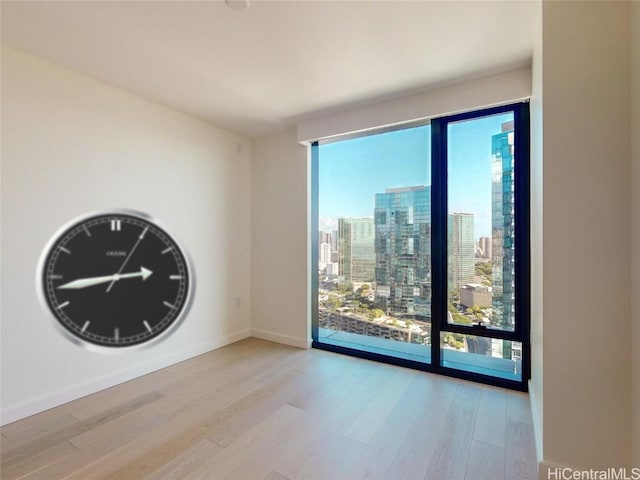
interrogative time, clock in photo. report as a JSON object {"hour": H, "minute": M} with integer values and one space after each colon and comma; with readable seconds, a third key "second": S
{"hour": 2, "minute": 43, "second": 5}
